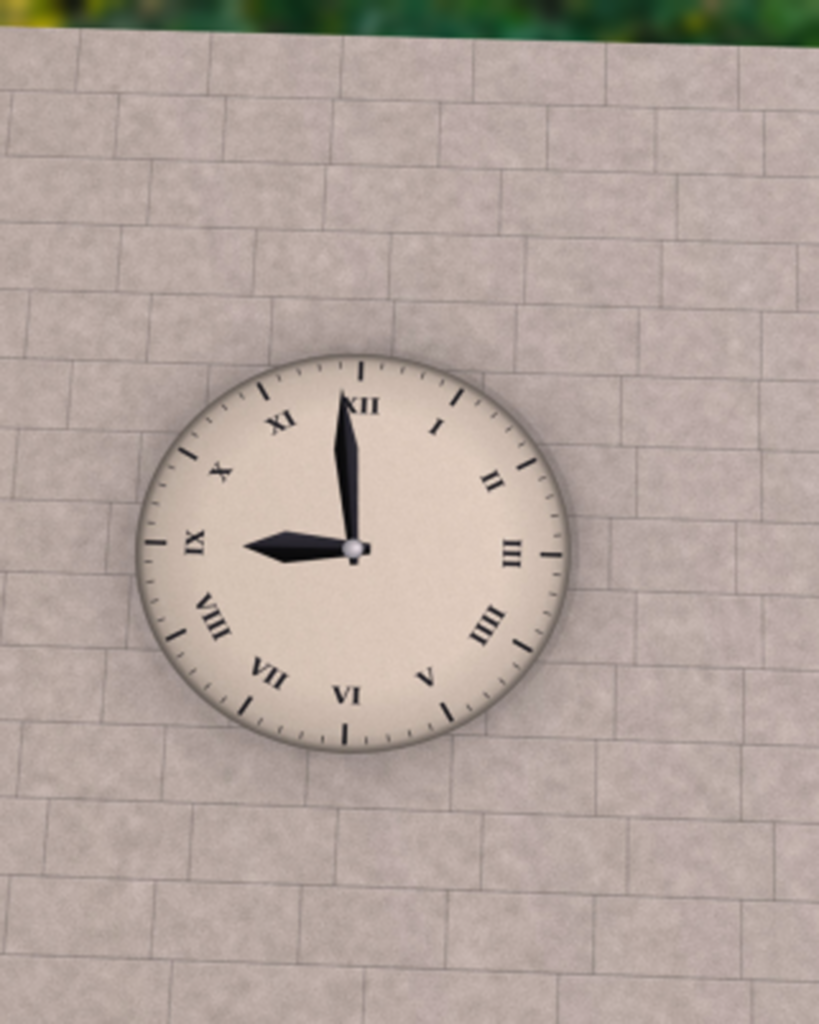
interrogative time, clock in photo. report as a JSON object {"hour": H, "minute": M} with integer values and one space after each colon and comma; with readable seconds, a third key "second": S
{"hour": 8, "minute": 59}
